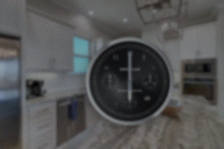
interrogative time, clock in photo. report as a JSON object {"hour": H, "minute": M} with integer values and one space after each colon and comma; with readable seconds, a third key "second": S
{"hour": 6, "minute": 0}
